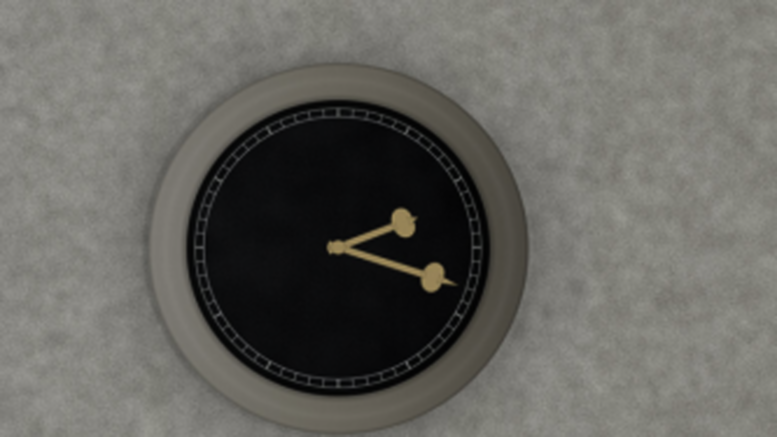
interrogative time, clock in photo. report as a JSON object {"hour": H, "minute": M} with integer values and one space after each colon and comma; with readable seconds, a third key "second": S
{"hour": 2, "minute": 18}
